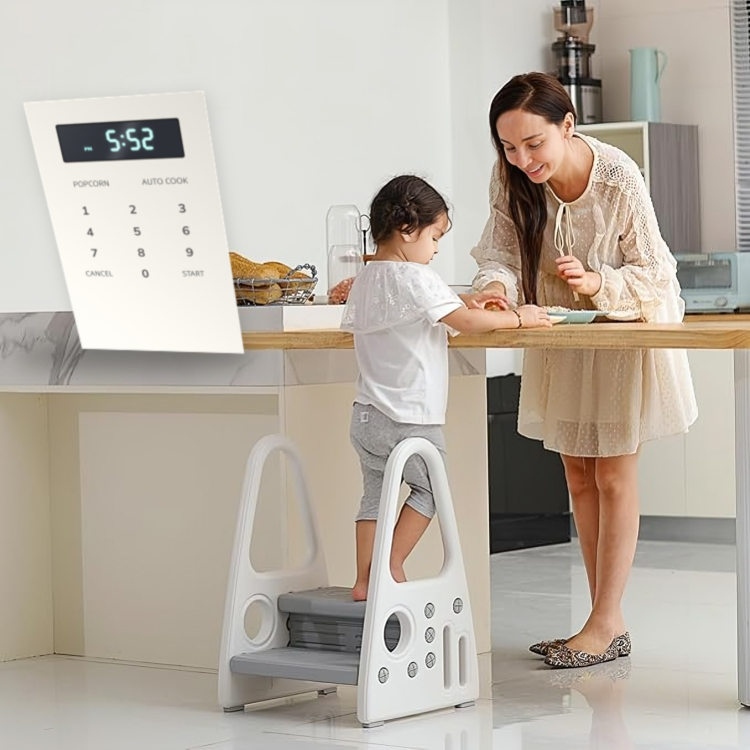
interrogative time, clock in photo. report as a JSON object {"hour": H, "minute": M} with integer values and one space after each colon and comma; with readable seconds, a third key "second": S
{"hour": 5, "minute": 52}
